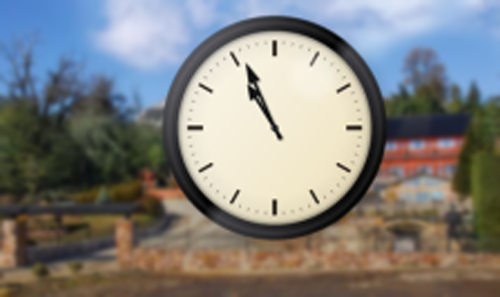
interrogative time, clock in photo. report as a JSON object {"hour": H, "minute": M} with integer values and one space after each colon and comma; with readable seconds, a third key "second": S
{"hour": 10, "minute": 56}
